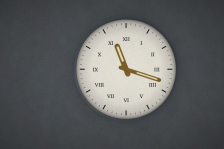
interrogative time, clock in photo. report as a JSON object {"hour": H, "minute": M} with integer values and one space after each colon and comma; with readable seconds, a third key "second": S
{"hour": 11, "minute": 18}
